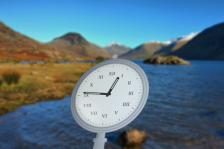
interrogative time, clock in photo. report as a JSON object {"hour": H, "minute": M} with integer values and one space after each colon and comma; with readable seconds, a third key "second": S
{"hour": 12, "minute": 46}
